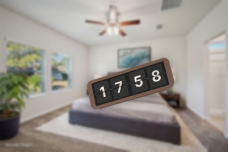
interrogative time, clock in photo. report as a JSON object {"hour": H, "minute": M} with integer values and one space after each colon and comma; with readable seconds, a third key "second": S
{"hour": 17, "minute": 58}
